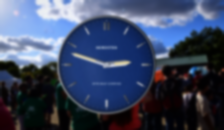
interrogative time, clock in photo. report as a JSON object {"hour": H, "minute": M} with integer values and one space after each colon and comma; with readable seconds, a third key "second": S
{"hour": 2, "minute": 48}
